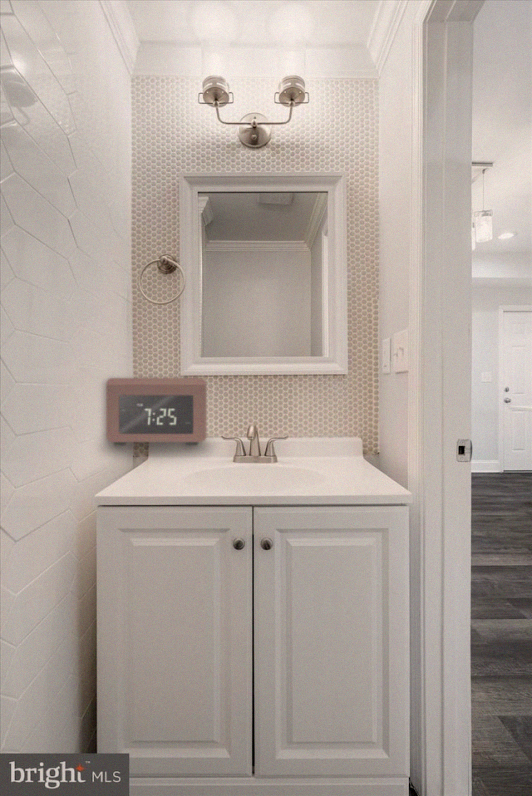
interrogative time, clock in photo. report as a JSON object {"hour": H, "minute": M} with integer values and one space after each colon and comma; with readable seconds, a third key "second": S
{"hour": 7, "minute": 25}
